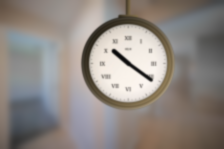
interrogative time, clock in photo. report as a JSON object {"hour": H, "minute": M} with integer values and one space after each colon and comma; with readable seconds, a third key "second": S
{"hour": 10, "minute": 21}
